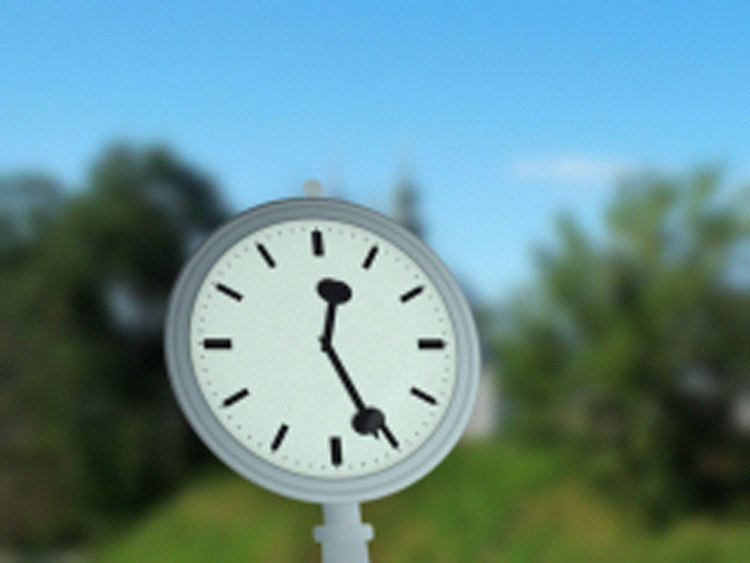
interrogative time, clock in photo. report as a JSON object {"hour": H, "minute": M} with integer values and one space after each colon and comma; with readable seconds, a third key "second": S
{"hour": 12, "minute": 26}
